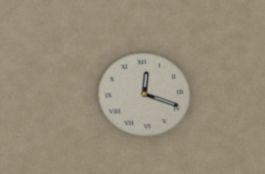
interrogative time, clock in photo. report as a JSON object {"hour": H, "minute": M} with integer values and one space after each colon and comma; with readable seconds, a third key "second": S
{"hour": 12, "minute": 19}
